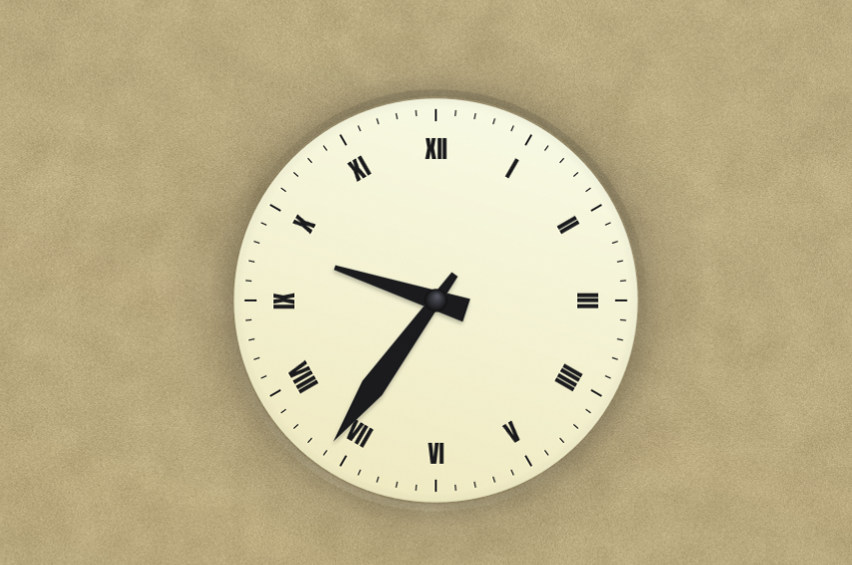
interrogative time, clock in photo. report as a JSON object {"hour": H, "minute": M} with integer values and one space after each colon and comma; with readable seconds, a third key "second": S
{"hour": 9, "minute": 36}
